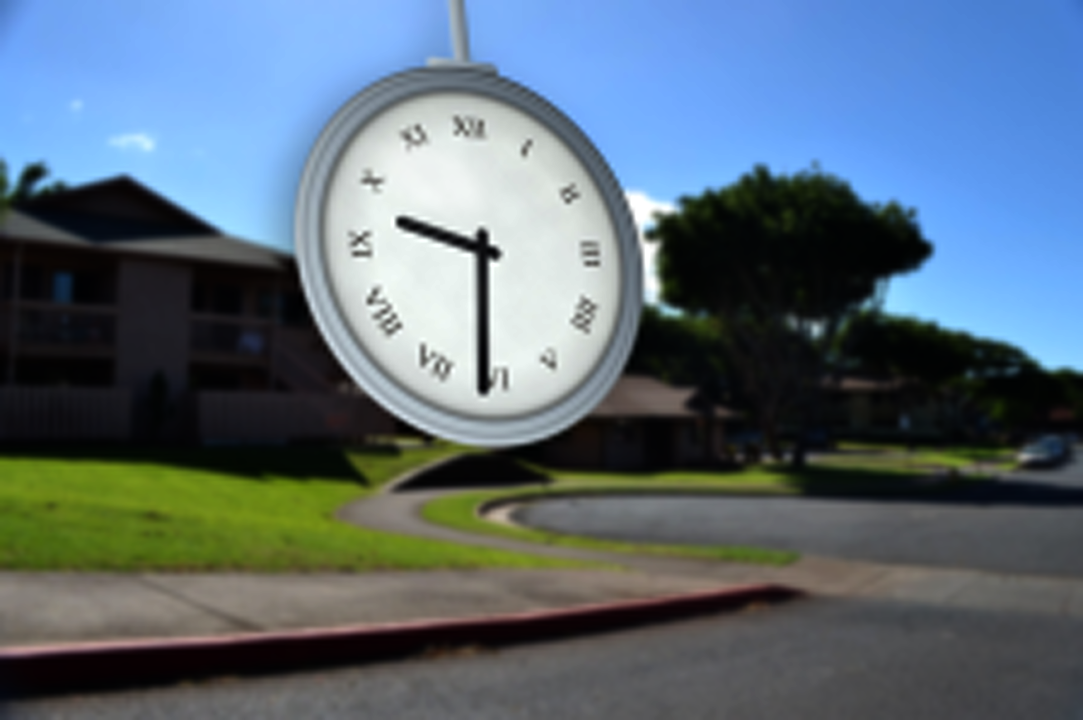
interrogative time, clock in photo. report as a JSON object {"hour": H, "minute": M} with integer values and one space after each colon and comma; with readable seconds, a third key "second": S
{"hour": 9, "minute": 31}
